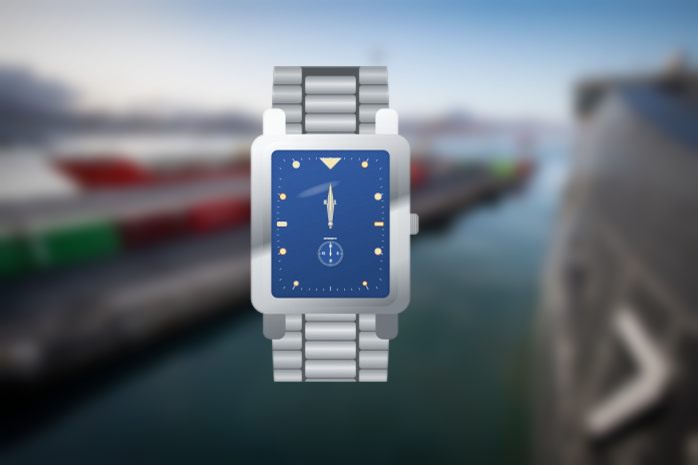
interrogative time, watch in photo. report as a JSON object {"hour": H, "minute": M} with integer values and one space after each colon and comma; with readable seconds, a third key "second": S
{"hour": 12, "minute": 0}
